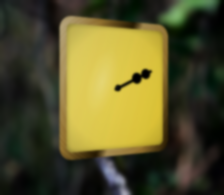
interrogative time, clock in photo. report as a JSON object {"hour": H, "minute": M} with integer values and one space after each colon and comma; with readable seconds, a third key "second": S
{"hour": 2, "minute": 11}
